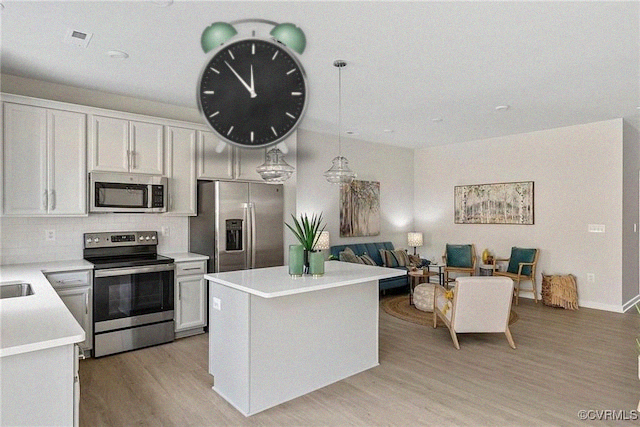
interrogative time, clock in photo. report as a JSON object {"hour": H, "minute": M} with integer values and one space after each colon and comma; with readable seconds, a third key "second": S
{"hour": 11, "minute": 53}
